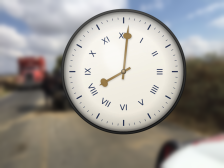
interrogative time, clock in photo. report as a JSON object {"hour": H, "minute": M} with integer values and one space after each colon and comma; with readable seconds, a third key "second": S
{"hour": 8, "minute": 1}
